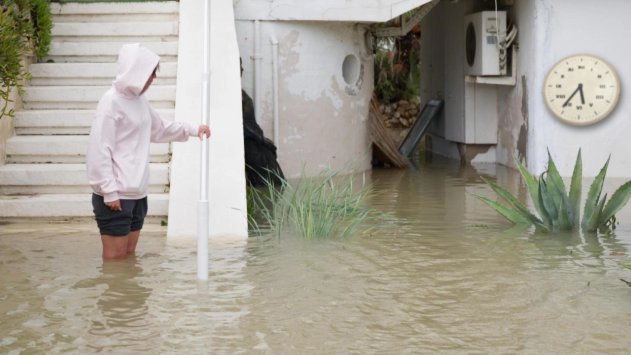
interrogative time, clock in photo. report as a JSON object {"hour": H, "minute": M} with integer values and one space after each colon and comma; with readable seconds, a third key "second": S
{"hour": 5, "minute": 36}
